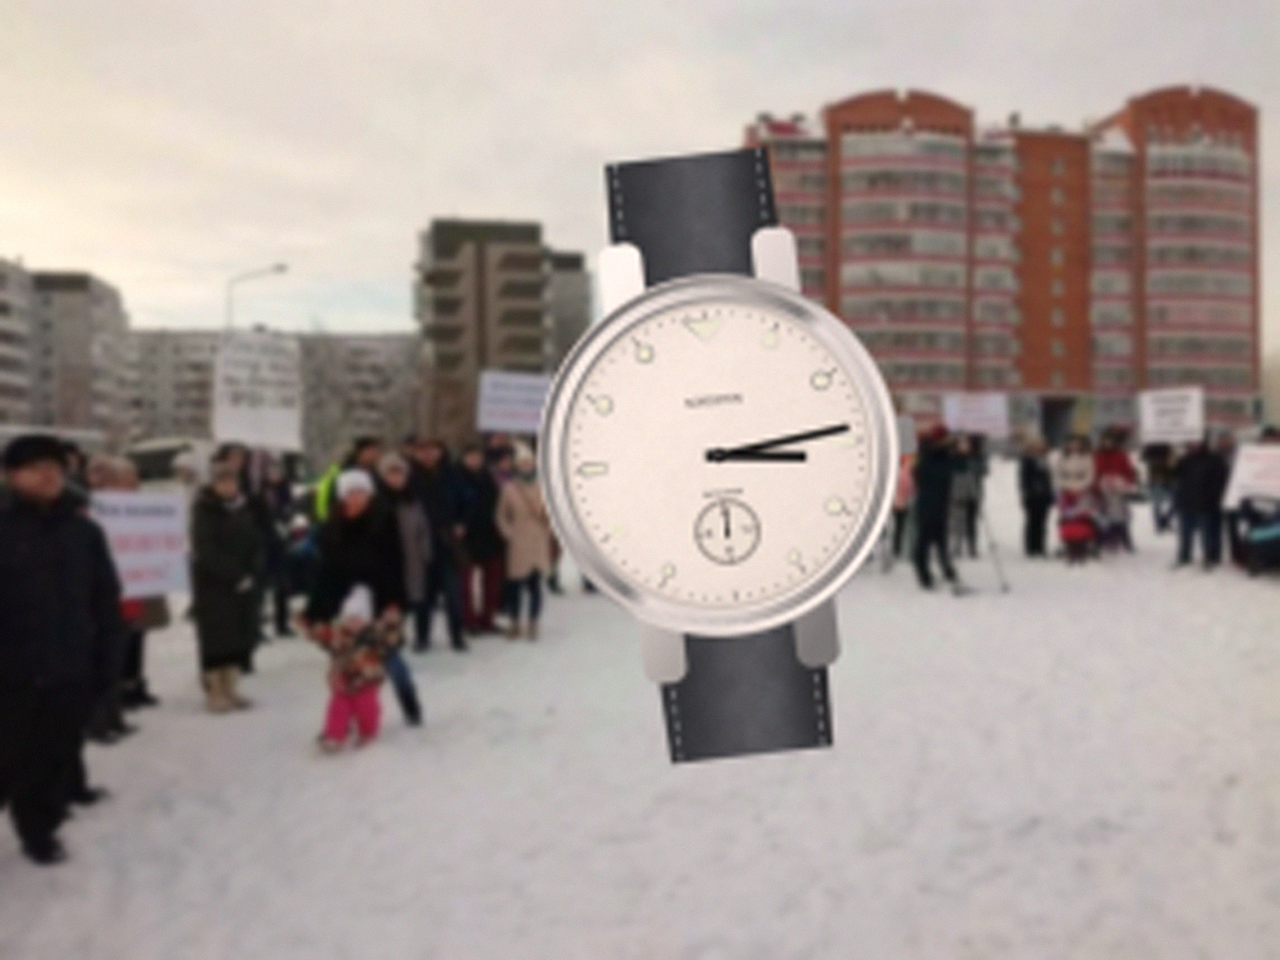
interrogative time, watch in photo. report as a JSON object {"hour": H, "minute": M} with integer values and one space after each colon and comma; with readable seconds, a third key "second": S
{"hour": 3, "minute": 14}
